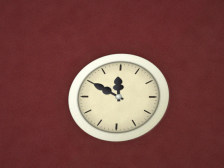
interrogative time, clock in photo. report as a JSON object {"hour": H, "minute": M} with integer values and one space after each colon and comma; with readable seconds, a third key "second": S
{"hour": 11, "minute": 50}
